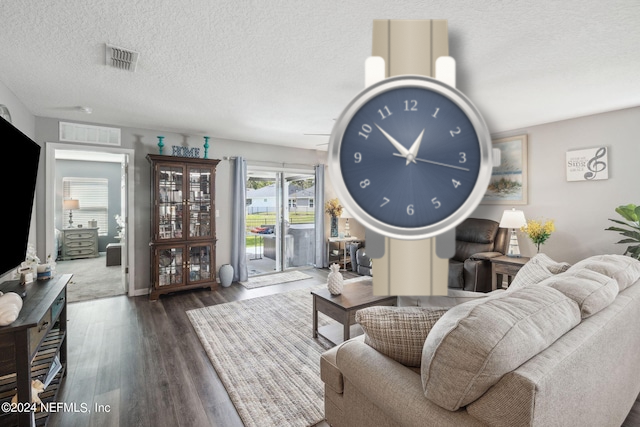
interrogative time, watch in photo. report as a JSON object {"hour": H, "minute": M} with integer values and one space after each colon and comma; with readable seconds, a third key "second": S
{"hour": 12, "minute": 52, "second": 17}
